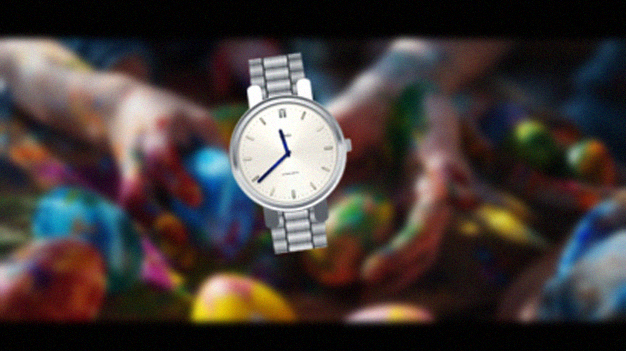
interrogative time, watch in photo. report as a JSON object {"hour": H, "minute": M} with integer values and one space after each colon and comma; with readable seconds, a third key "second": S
{"hour": 11, "minute": 39}
